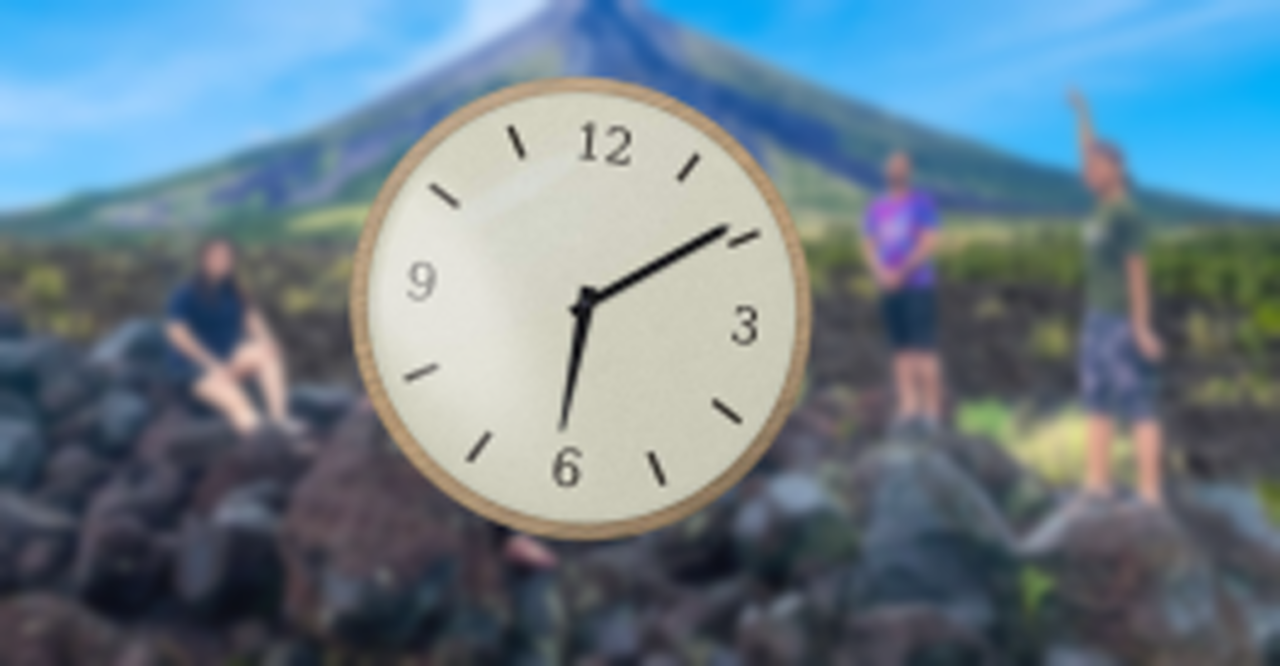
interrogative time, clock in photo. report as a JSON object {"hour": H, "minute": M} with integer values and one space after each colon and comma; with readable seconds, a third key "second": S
{"hour": 6, "minute": 9}
